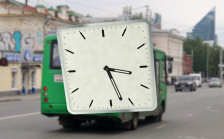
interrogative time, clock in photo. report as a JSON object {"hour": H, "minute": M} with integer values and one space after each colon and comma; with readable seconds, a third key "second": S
{"hour": 3, "minute": 27}
